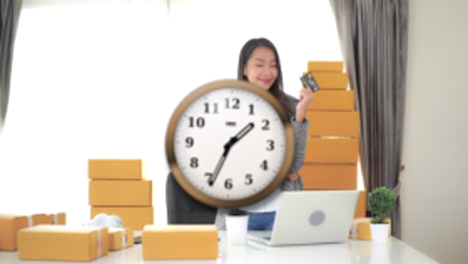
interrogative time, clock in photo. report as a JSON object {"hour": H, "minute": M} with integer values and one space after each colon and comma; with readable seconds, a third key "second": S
{"hour": 1, "minute": 34}
